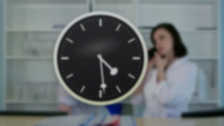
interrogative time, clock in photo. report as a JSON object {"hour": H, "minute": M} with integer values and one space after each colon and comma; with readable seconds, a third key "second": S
{"hour": 4, "minute": 29}
